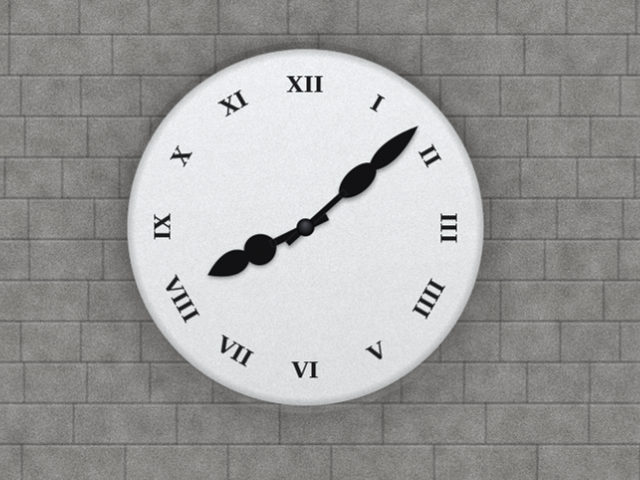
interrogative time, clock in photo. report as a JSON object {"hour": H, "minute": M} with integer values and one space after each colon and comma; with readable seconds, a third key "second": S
{"hour": 8, "minute": 8}
